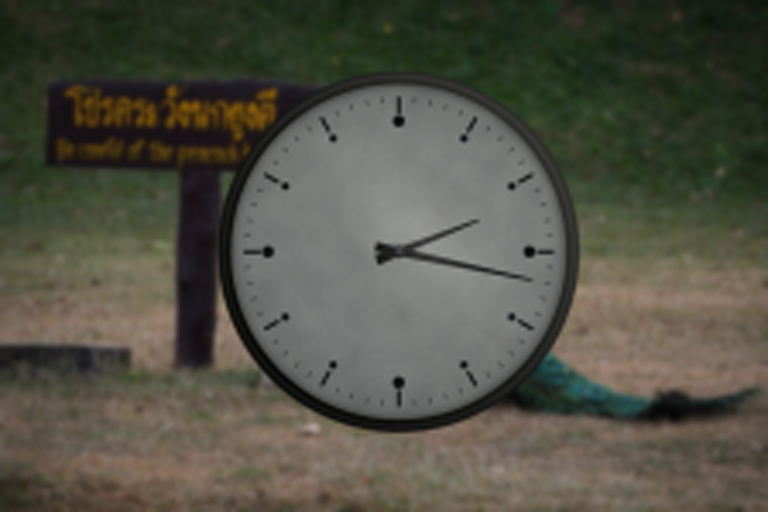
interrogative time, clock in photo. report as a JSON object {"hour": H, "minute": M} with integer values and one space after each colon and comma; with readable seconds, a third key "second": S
{"hour": 2, "minute": 17}
